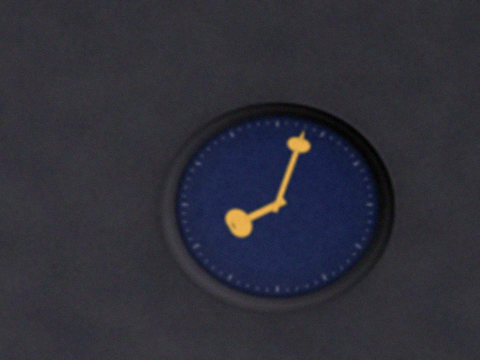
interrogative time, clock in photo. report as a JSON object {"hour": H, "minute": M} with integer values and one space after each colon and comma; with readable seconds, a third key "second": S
{"hour": 8, "minute": 3}
